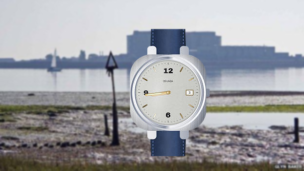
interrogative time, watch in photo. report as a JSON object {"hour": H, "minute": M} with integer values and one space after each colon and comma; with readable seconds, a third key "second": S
{"hour": 8, "minute": 44}
